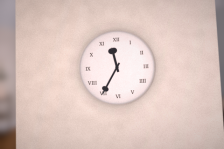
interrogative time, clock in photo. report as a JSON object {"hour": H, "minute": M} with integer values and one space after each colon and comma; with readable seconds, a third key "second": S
{"hour": 11, "minute": 35}
